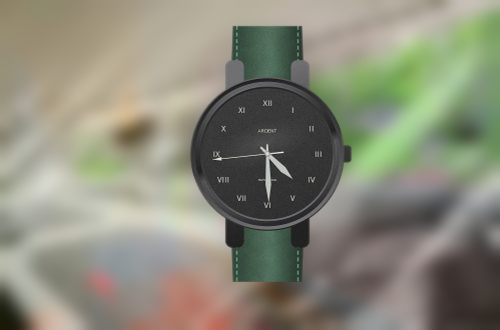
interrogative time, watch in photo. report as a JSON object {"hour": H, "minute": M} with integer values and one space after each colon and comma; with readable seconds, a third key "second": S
{"hour": 4, "minute": 29, "second": 44}
